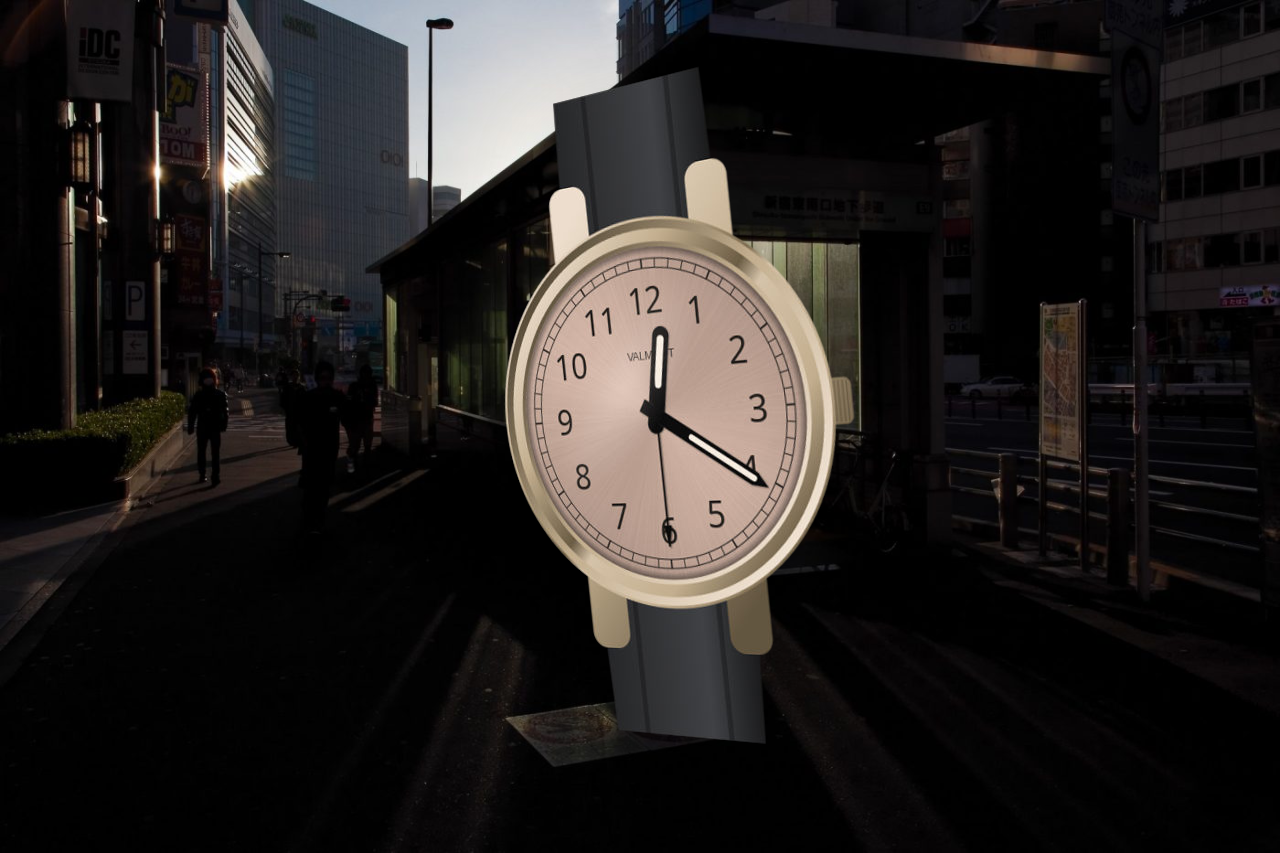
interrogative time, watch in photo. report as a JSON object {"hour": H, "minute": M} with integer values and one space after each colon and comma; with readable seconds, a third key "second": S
{"hour": 12, "minute": 20, "second": 30}
